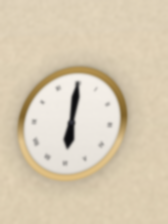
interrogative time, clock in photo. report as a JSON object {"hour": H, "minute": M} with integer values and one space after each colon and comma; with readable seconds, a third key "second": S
{"hour": 6, "minute": 0}
